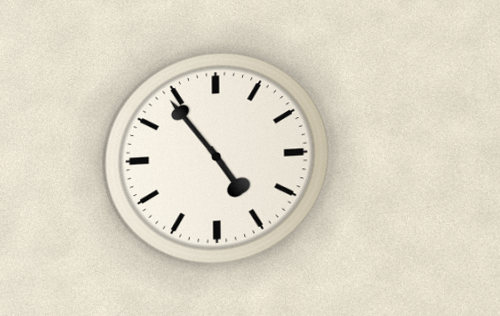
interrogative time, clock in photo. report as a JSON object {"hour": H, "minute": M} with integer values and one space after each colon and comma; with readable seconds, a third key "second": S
{"hour": 4, "minute": 54}
